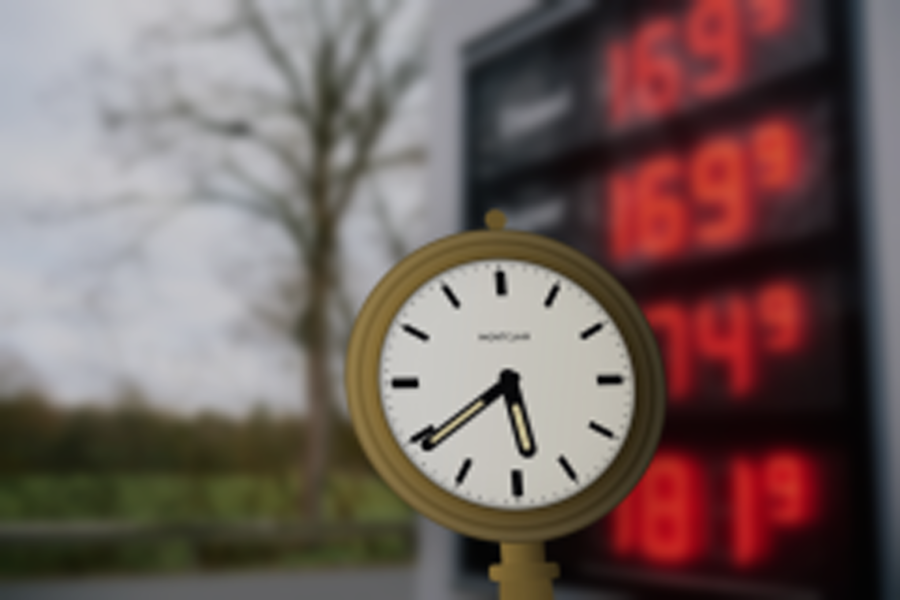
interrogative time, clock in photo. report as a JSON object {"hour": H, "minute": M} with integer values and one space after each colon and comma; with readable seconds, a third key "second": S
{"hour": 5, "minute": 39}
